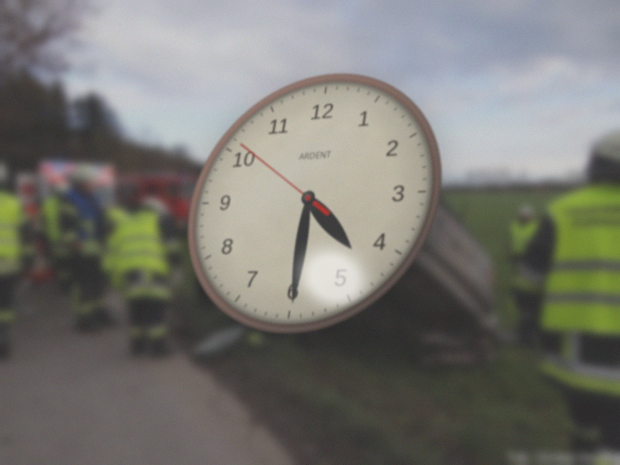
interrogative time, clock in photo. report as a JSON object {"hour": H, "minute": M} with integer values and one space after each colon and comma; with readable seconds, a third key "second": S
{"hour": 4, "minute": 29, "second": 51}
